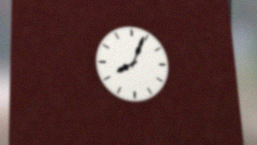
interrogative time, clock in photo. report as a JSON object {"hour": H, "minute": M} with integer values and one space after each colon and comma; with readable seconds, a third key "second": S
{"hour": 8, "minute": 4}
